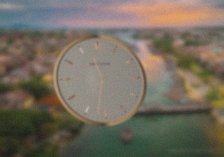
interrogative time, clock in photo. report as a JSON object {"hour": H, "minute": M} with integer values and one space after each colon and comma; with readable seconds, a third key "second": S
{"hour": 11, "minute": 32}
